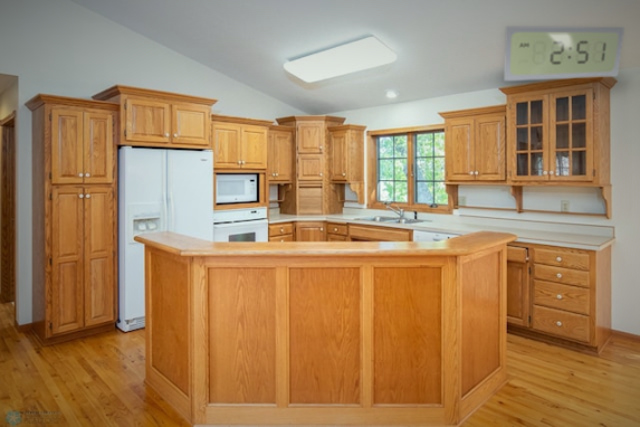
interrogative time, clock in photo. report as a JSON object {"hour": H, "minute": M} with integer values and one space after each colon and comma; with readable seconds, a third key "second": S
{"hour": 2, "minute": 51}
